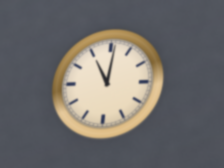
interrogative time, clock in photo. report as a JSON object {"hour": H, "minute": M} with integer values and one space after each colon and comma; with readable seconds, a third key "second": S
{"hour": 11, "minute": 1}
